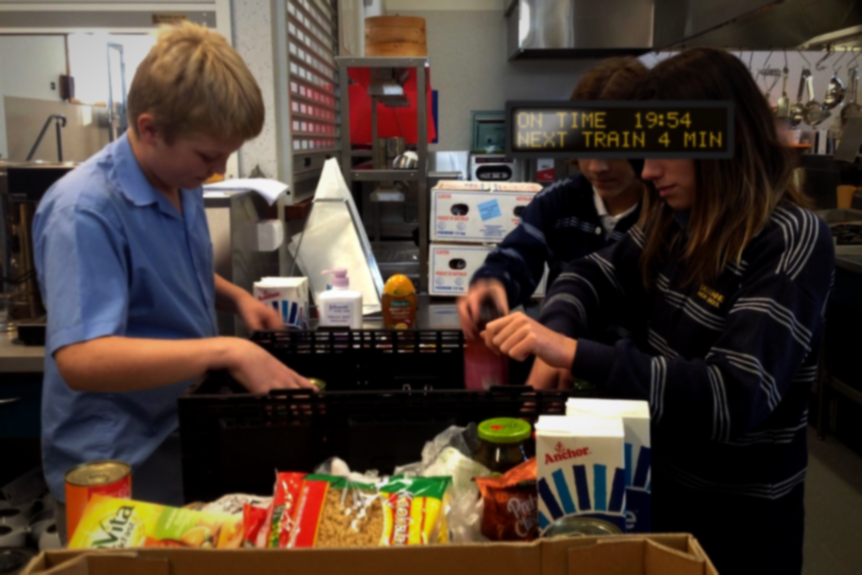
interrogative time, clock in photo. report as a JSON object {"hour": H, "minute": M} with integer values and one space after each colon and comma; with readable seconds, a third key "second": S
{"hour": 19, "minute": 54}
